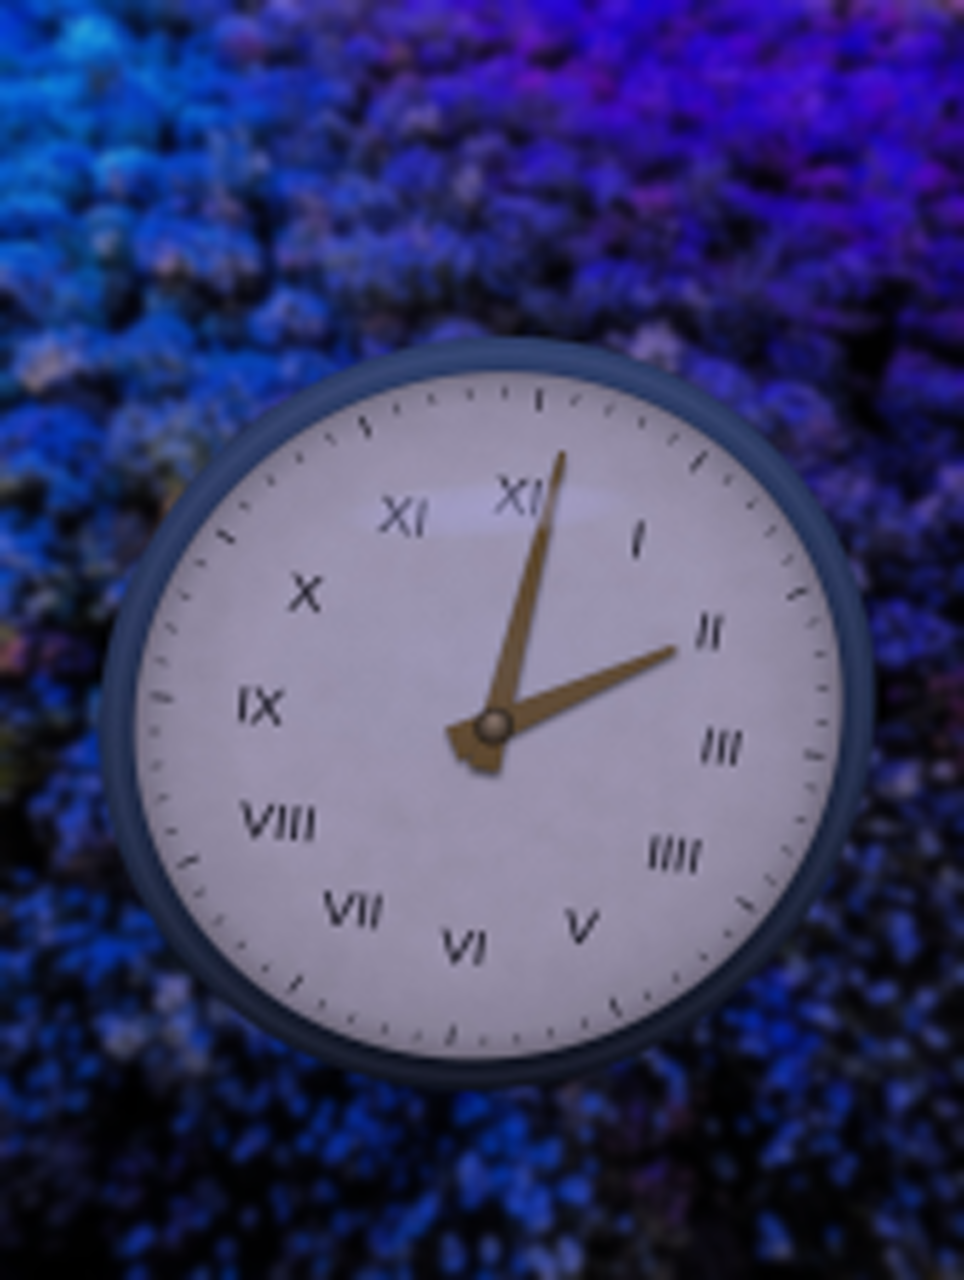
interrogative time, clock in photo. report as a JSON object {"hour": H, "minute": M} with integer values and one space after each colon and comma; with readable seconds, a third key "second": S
{"hour": 2, "minute": 1}
